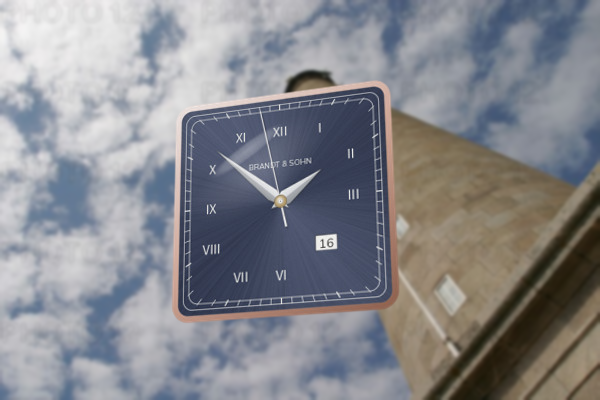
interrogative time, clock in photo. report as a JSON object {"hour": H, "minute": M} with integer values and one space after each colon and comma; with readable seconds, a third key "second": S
{"hour": 1, "minute": 51, "second": 58}
